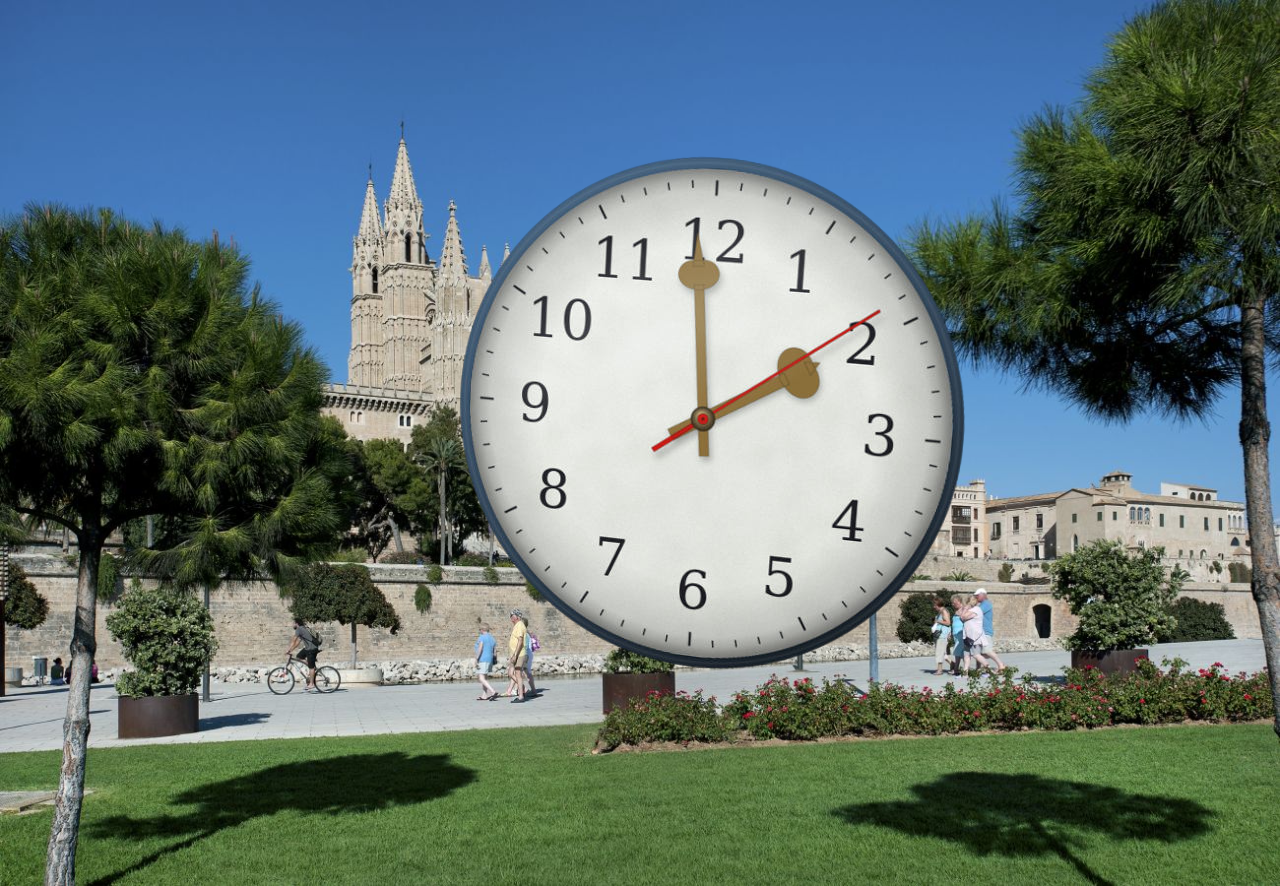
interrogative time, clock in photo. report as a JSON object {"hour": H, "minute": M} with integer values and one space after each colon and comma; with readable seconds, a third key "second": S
{"hour": 1, "minute": 59, "second": 9}
